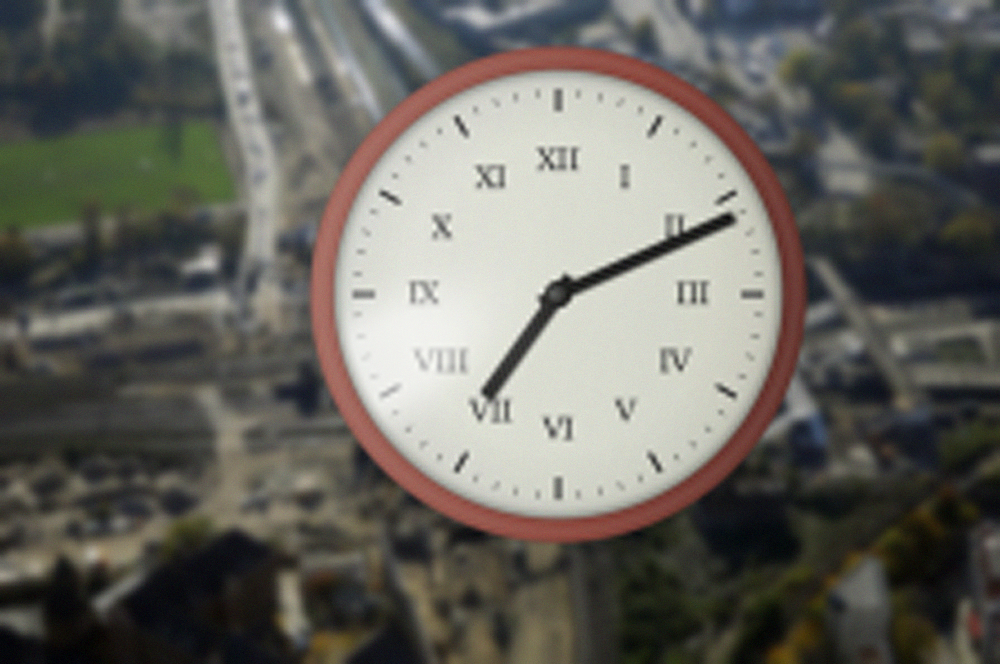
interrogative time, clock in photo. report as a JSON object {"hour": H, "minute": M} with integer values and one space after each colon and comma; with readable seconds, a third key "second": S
{"hour": 7, "minute": 11}
